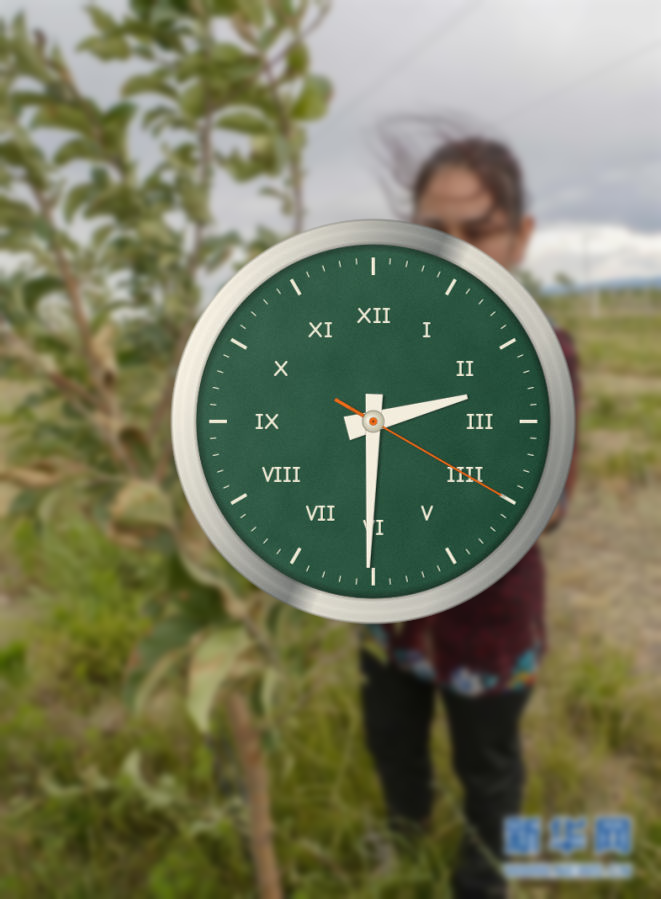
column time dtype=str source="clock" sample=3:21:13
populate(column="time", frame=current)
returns 2:30:20
